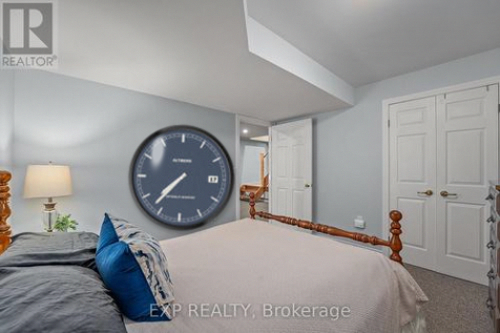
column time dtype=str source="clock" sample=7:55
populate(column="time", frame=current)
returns 7:37
